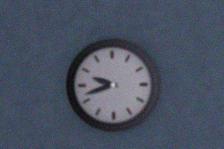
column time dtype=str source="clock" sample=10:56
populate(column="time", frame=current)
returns 9:42
